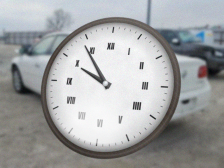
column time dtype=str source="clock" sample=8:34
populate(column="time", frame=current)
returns 9:54
